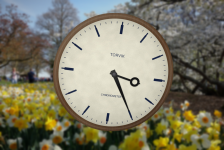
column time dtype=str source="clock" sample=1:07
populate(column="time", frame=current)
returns 3:25
